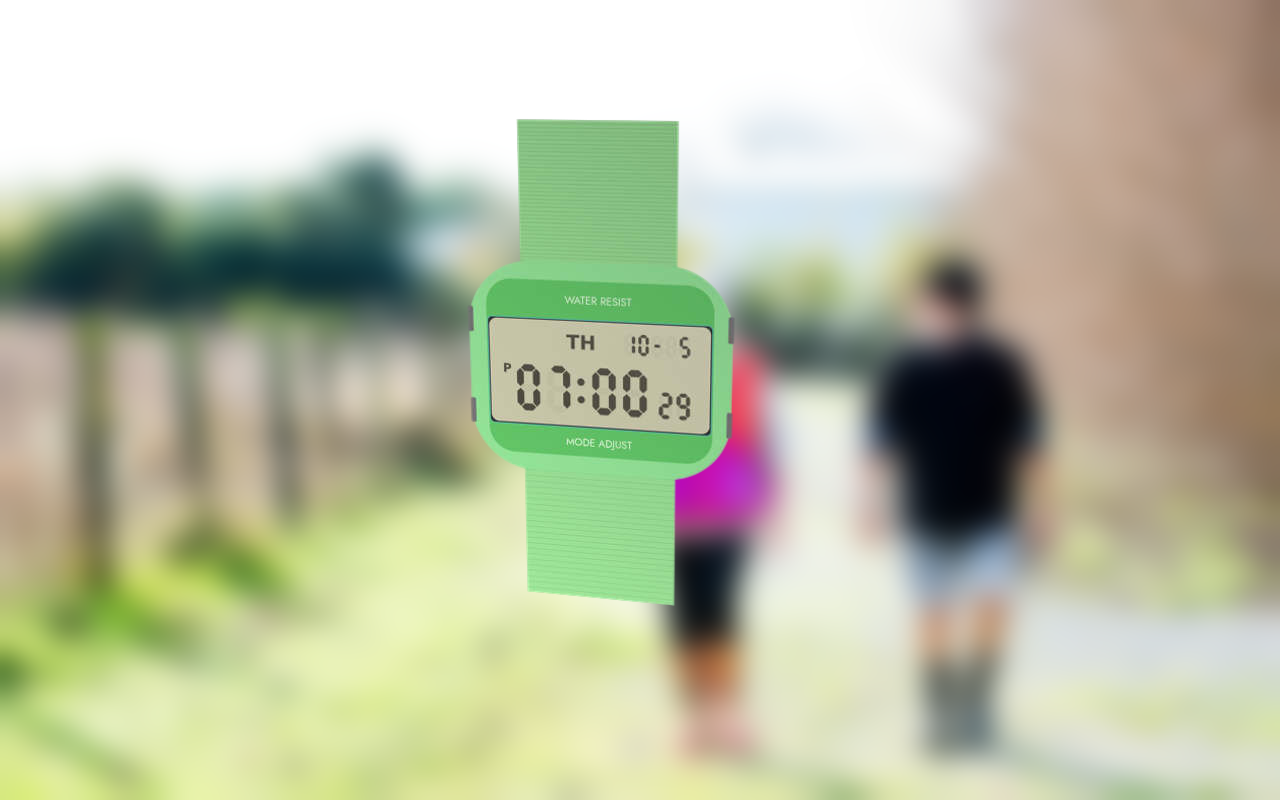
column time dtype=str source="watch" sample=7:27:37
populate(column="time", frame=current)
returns 7:00:29
